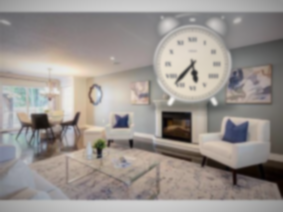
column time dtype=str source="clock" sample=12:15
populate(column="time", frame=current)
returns 5:37
